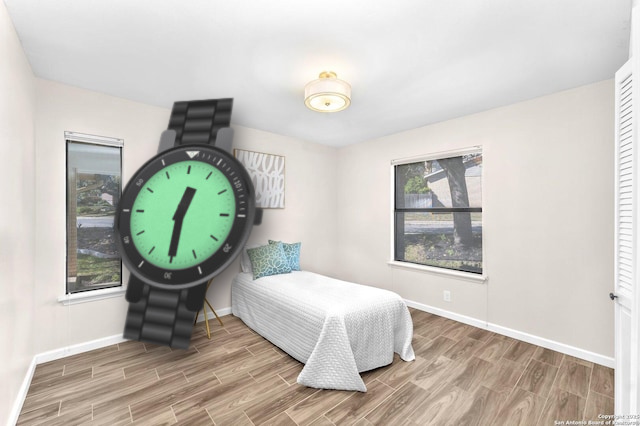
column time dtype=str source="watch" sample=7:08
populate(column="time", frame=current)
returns 12:30
